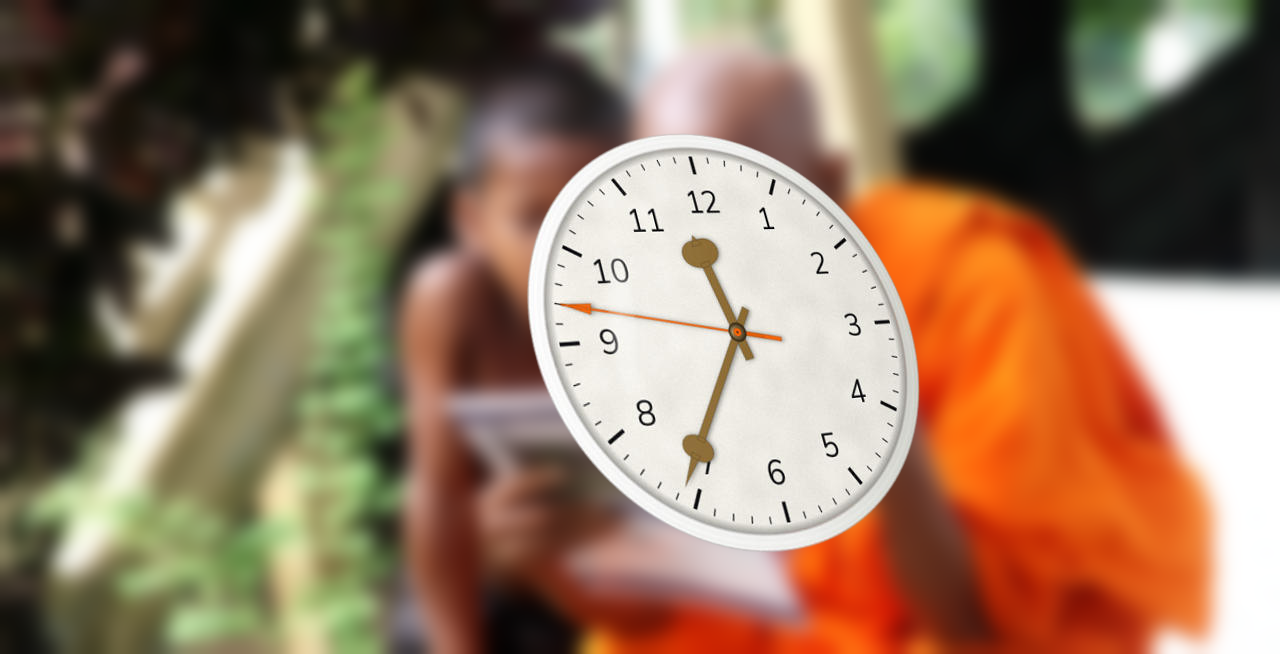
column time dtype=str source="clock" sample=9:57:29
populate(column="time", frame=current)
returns 11:35:47
